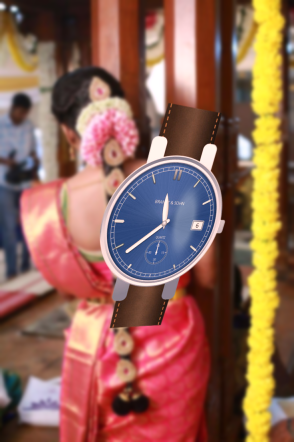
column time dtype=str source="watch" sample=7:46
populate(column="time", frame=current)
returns 11:38
